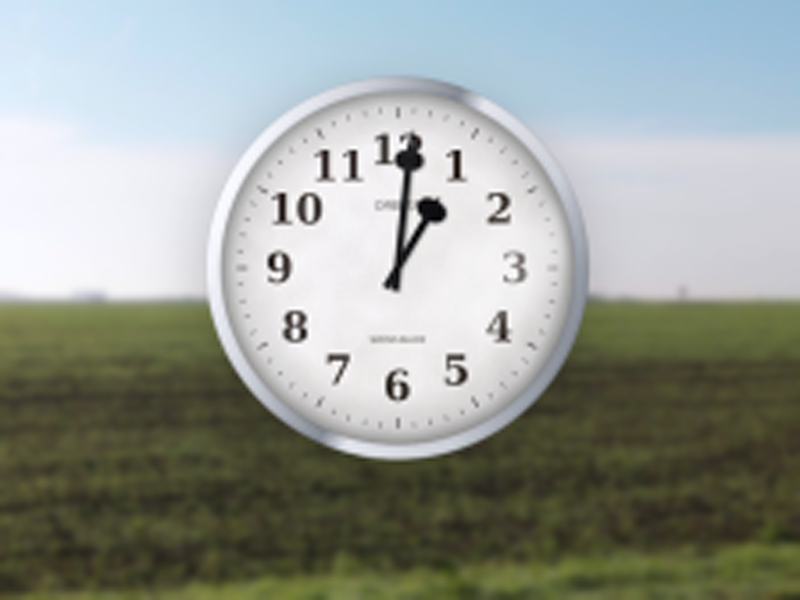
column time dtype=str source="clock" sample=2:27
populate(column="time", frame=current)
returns 1:01
